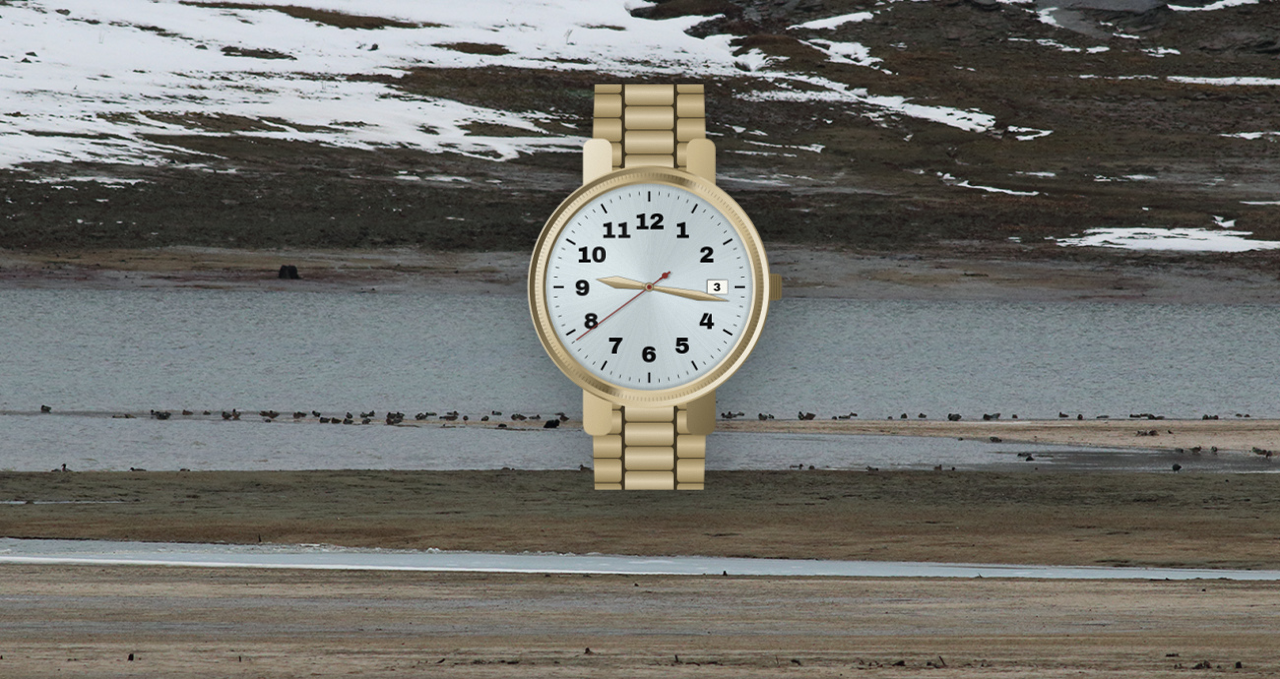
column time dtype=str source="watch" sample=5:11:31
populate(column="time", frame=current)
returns 9:16:39
